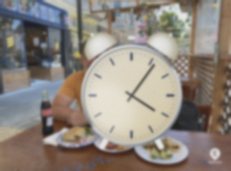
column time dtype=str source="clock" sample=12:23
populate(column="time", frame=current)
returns 4:06
